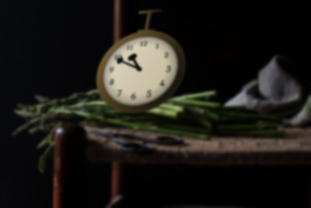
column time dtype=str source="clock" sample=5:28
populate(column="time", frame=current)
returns 10:49
